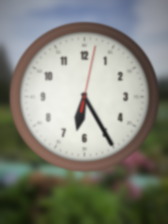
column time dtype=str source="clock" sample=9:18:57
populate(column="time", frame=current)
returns 6:25:02
